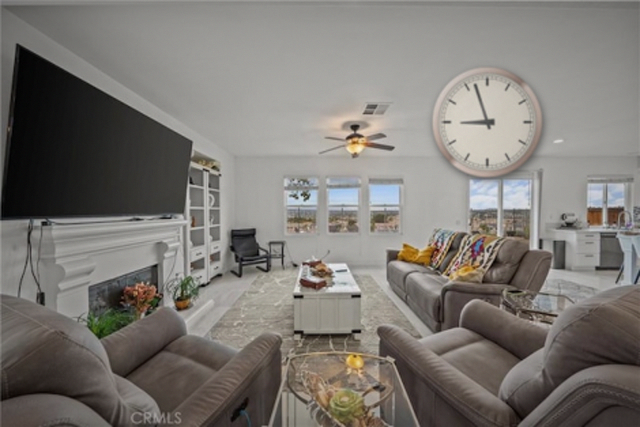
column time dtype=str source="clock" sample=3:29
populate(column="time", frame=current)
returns 8:57
